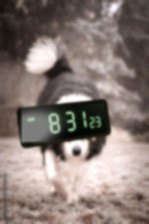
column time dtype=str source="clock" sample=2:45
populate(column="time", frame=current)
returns 8:31
